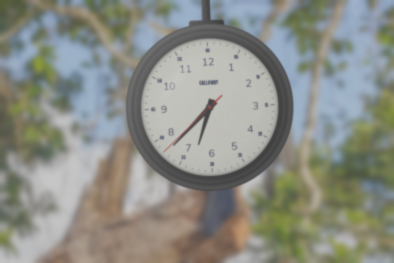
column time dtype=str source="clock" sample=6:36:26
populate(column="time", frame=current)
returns 6:37:38
